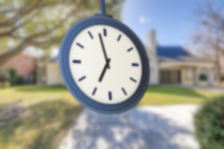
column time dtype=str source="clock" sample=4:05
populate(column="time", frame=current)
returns 6:58
